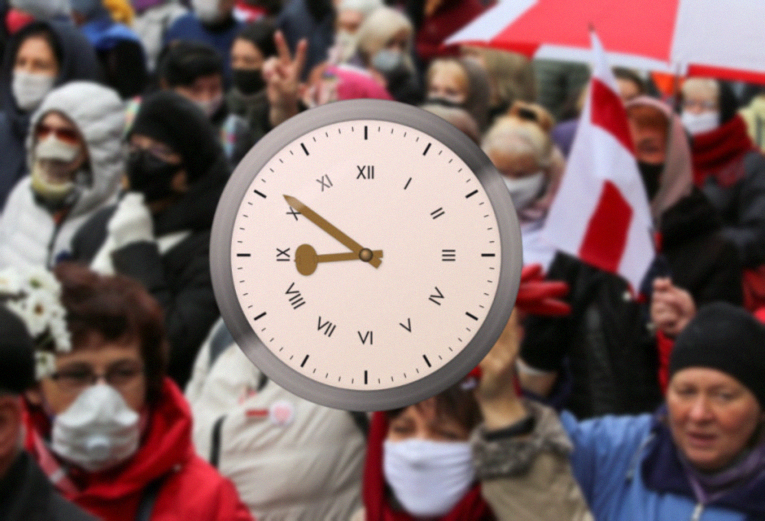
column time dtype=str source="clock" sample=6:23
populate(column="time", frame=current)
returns 8:51
